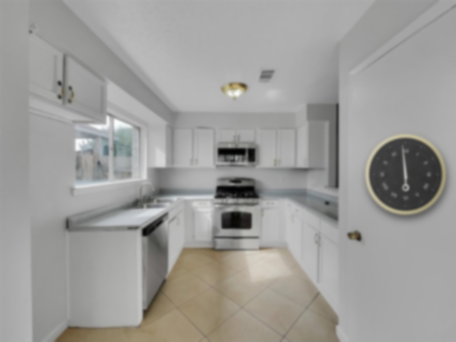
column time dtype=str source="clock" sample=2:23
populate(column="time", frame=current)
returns 5:59
